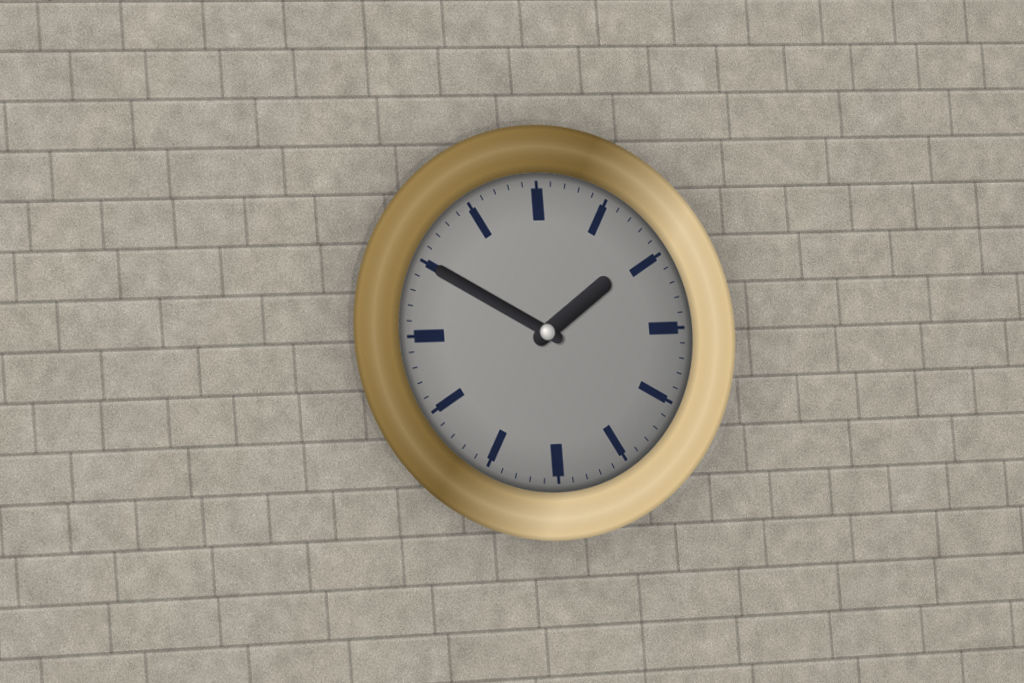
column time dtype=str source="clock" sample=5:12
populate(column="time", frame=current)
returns 1:50
